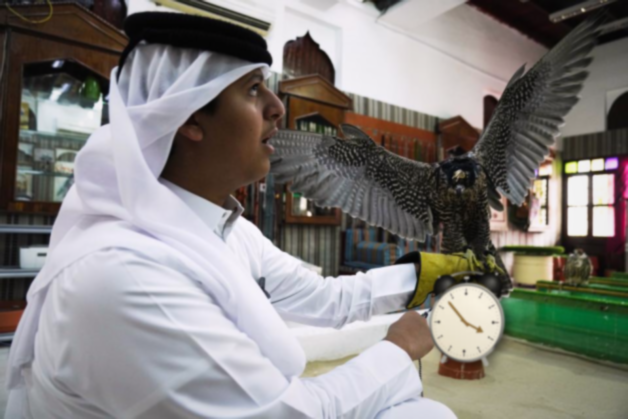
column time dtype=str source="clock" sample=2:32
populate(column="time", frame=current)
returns 3:53
